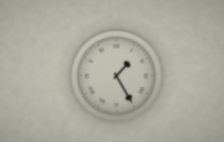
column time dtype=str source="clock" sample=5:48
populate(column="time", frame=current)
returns 1:25
